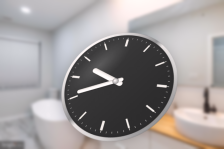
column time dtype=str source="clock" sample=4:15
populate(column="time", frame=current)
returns 9:41
